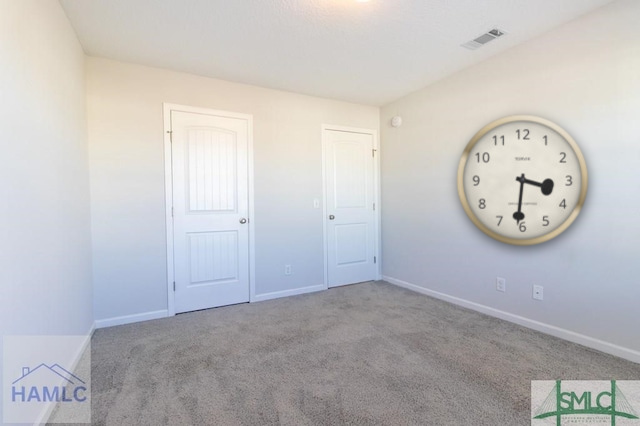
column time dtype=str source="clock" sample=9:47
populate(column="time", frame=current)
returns 3:31
